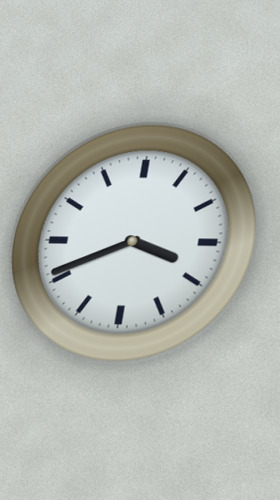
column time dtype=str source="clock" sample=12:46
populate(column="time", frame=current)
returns 3:41
